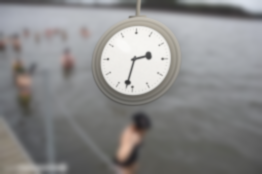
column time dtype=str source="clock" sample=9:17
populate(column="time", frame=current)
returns 2:32
